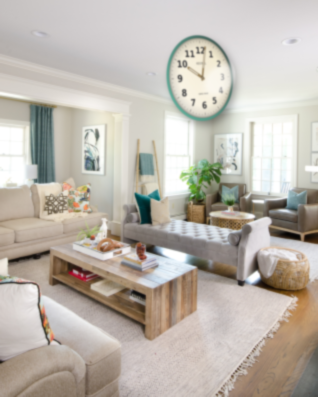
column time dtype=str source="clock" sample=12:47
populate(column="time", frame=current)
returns 10:02
